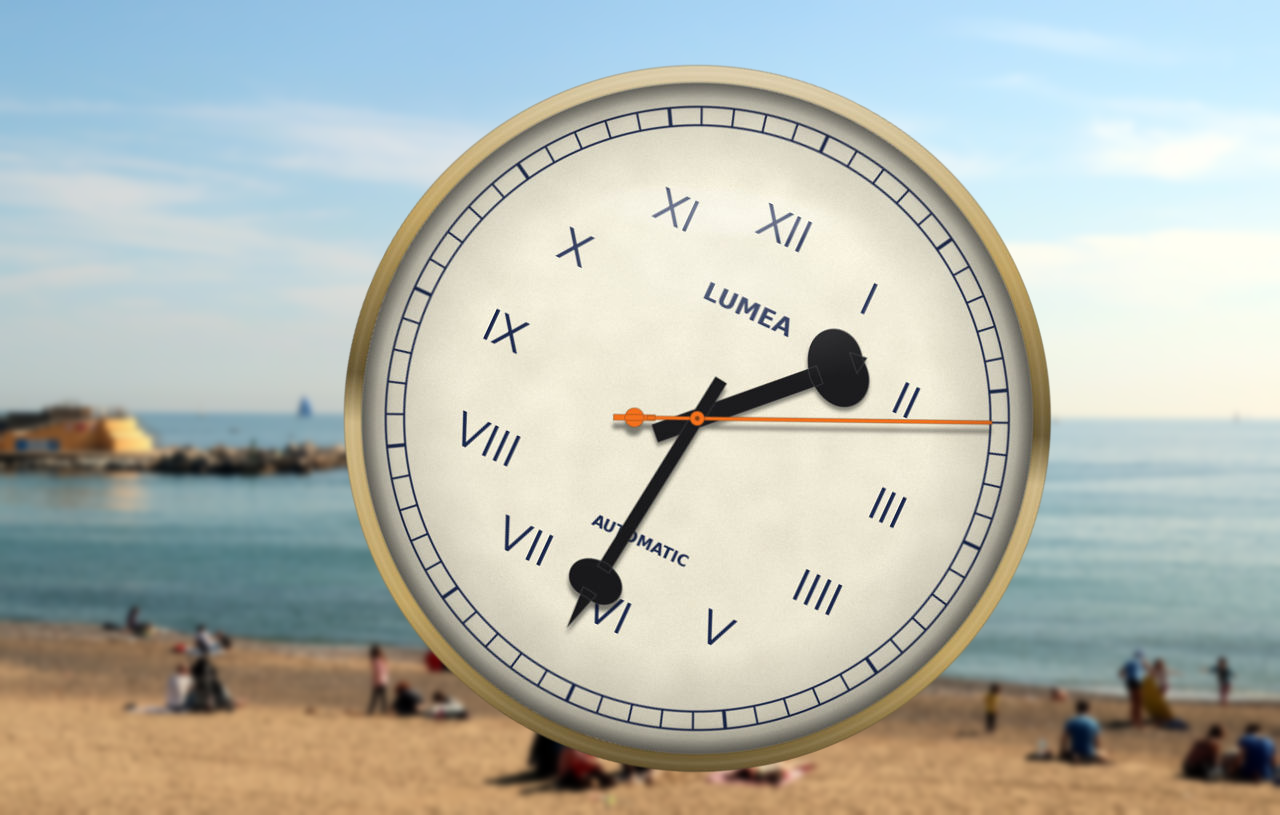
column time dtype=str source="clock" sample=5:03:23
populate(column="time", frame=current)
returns 1:31:11
